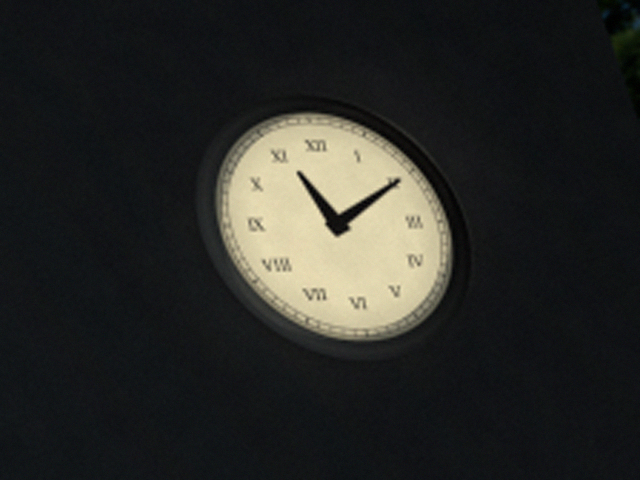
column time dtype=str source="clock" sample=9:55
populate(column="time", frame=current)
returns 11:10
